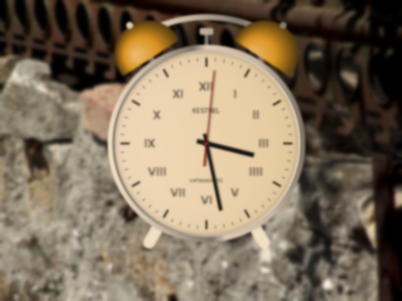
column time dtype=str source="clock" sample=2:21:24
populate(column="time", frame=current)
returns 3:28:01
